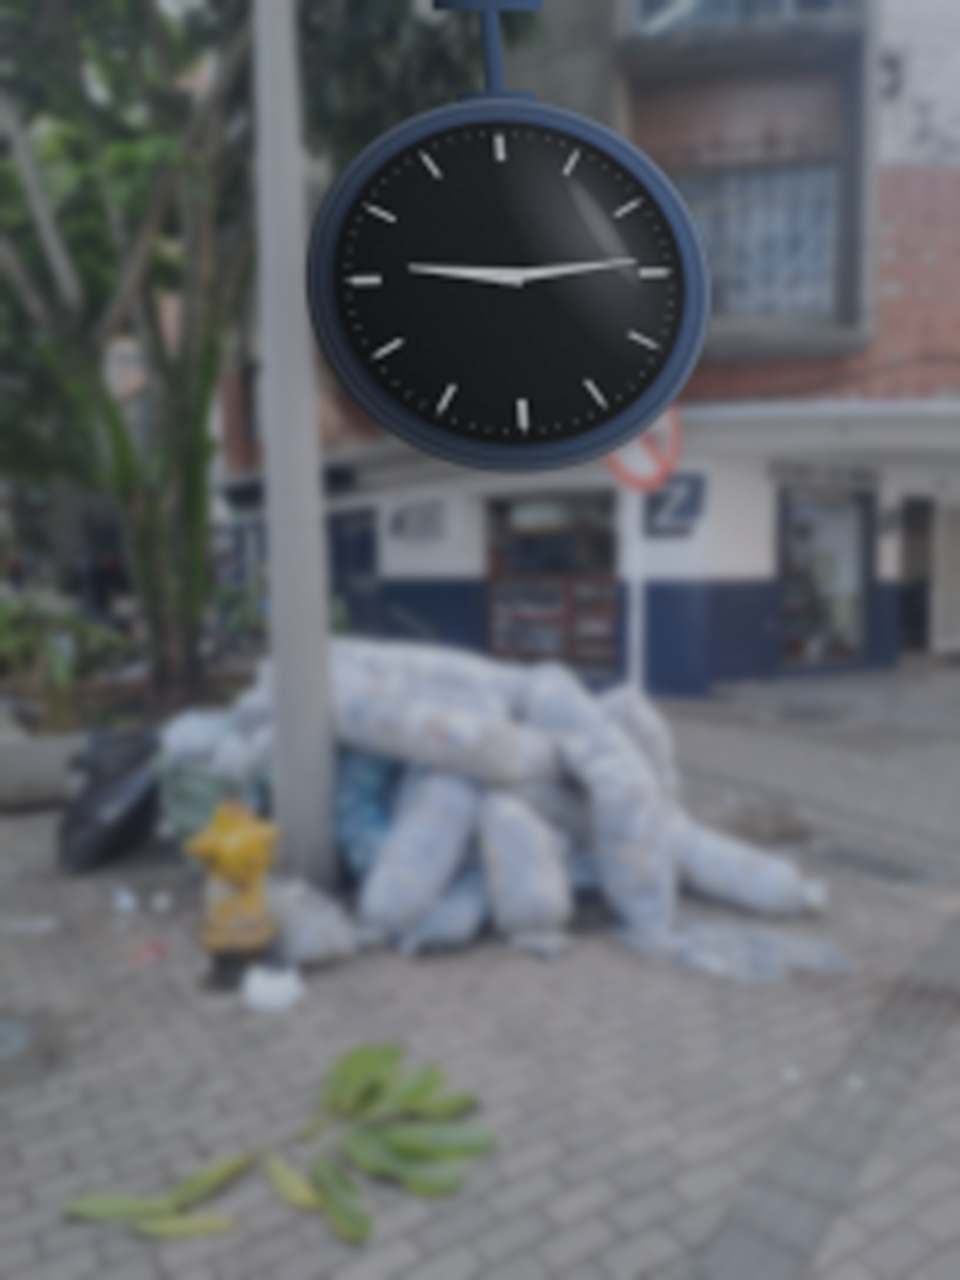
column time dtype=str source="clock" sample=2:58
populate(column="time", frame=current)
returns 9:14
